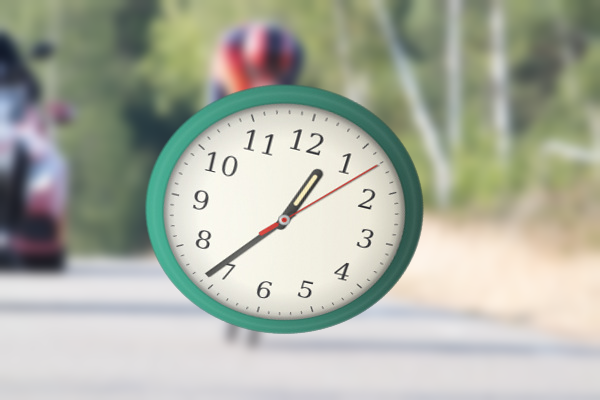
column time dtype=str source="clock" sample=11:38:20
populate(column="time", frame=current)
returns 12:36:07
